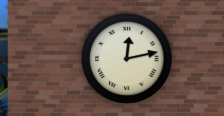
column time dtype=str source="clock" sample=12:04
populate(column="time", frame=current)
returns 12:13
